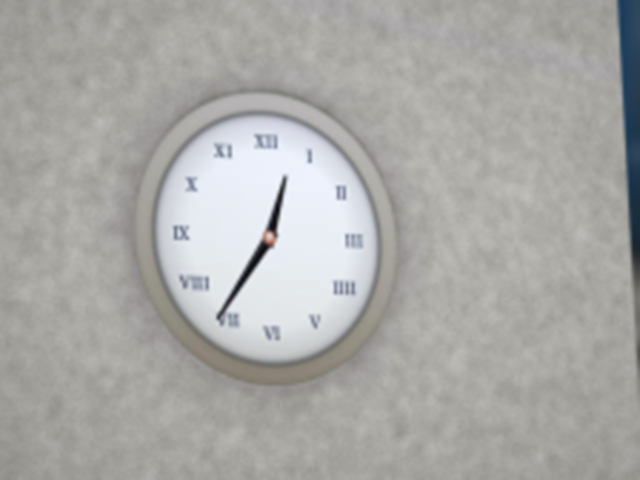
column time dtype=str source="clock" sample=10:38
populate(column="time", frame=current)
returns 12:36
